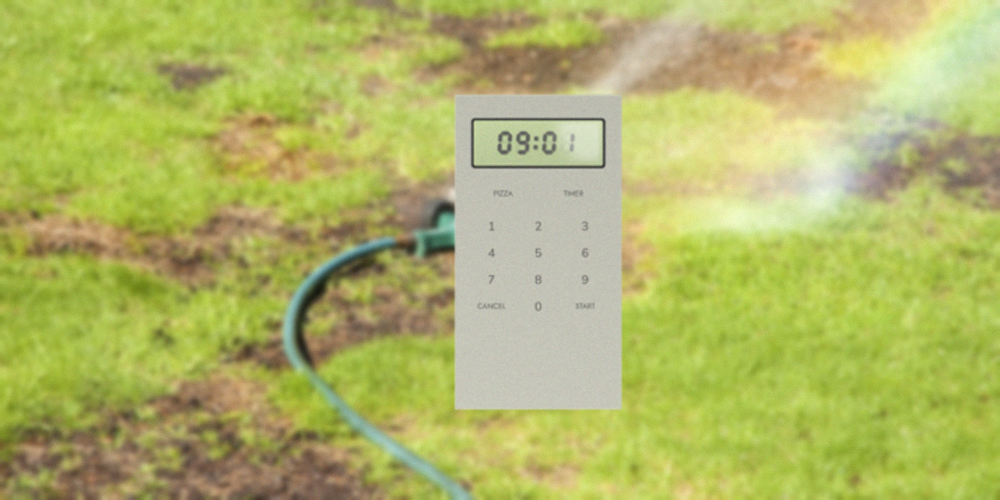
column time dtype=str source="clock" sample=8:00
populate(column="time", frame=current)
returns 9:01
